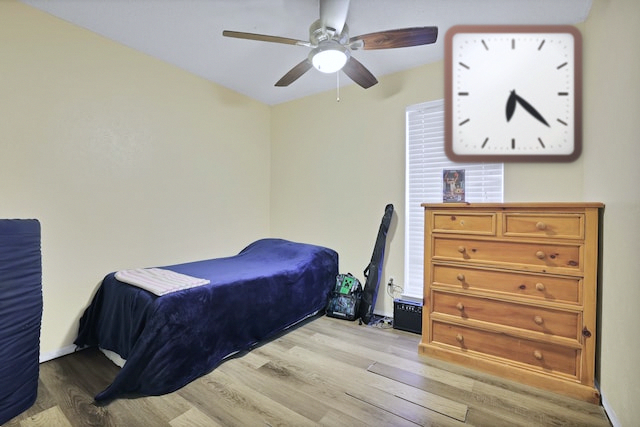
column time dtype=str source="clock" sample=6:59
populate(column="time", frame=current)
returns 6:22
